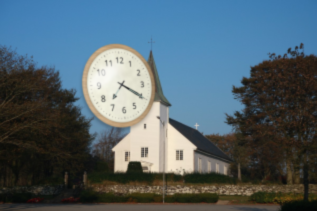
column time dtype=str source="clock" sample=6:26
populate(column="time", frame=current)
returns 7:20
